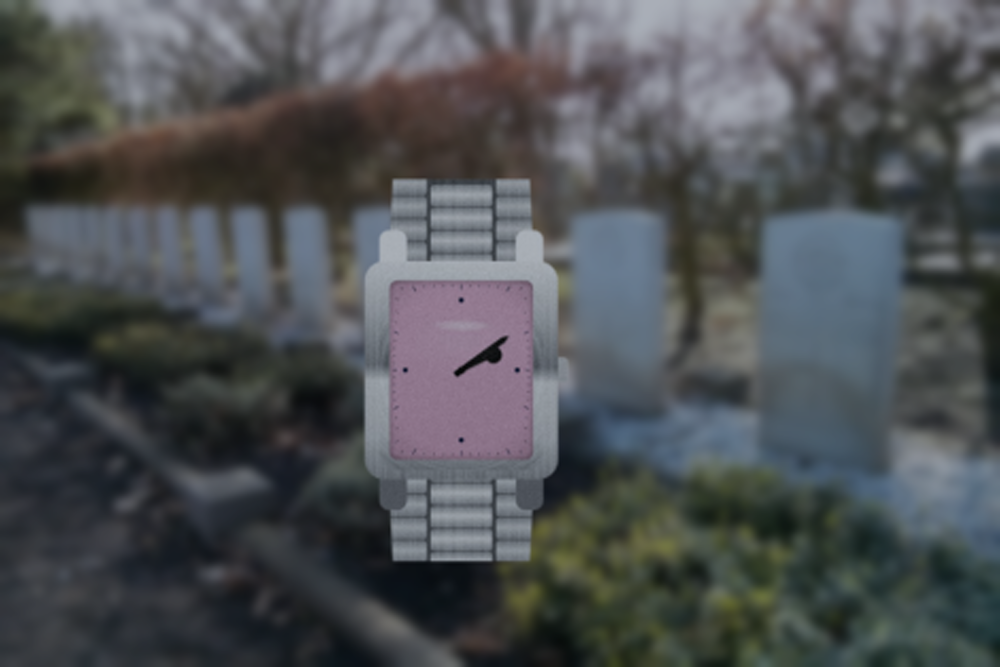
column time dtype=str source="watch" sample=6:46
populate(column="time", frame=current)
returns 2:09
